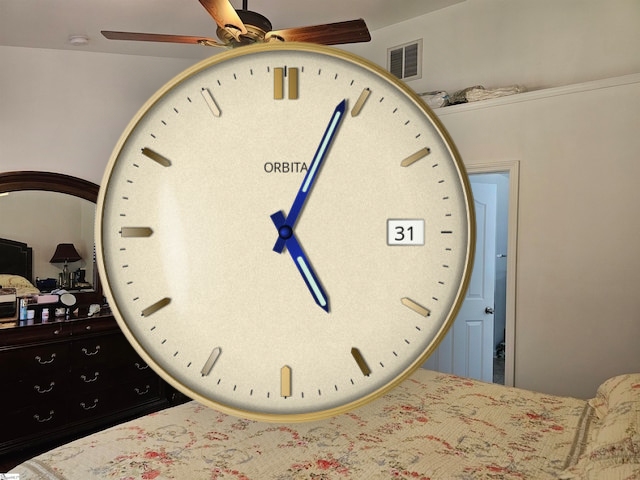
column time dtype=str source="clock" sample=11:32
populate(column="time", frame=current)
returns 5:04
